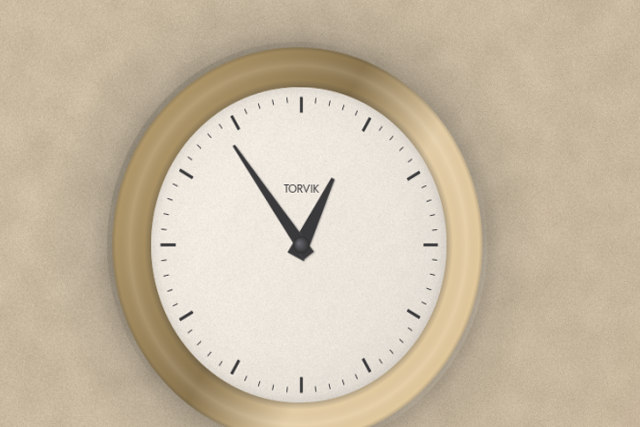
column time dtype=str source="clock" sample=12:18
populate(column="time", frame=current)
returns 12:54
